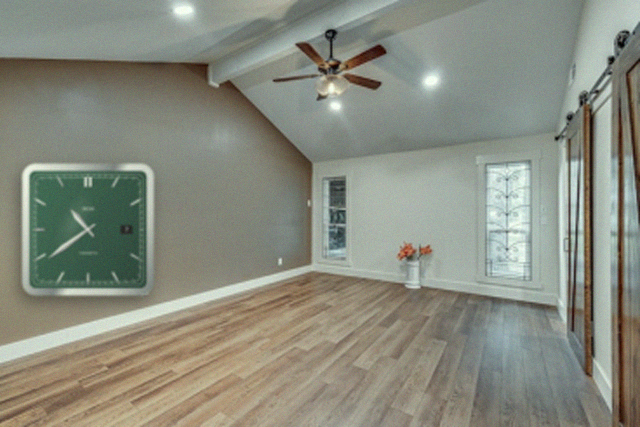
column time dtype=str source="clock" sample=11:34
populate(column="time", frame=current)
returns 10:39
